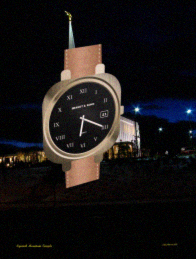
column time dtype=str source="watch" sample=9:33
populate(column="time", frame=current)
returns 6:20
